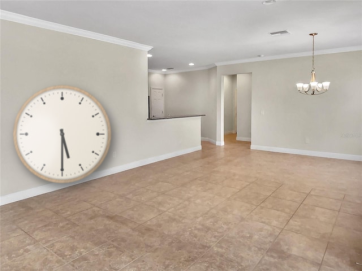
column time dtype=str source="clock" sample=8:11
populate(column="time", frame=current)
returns 5:30
